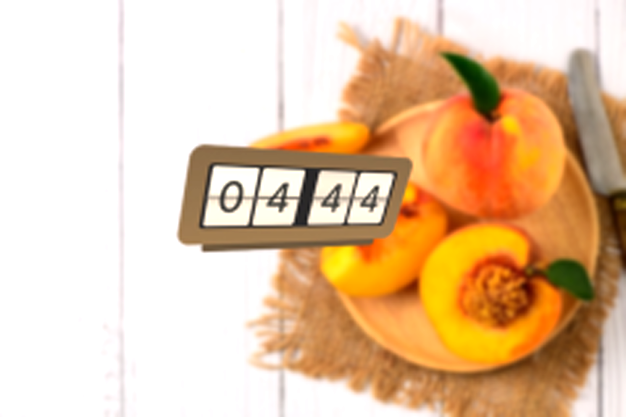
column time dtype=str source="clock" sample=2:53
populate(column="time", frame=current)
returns 4:44
